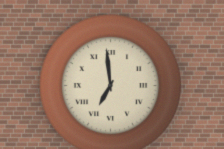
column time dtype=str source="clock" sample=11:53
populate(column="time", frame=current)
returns 6:59
